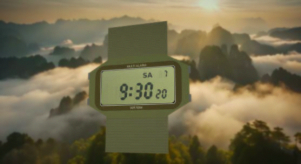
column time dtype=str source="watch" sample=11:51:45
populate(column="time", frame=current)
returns 9:30:20
